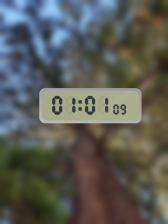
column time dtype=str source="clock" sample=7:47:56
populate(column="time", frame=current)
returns 1:01:09
